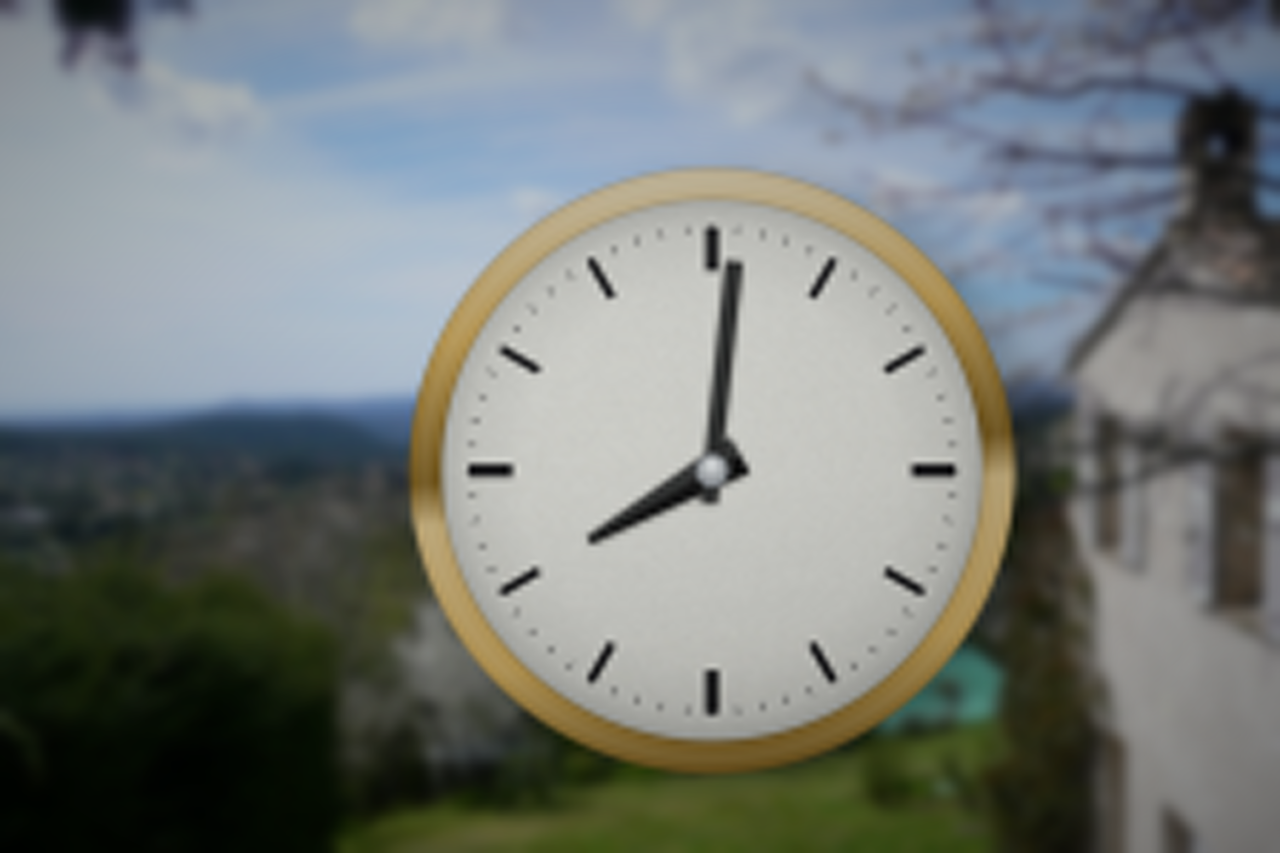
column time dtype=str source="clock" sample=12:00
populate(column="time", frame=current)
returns 8:01
